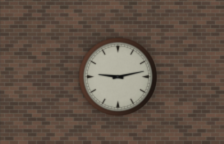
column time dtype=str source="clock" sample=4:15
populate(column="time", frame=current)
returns 9:13
